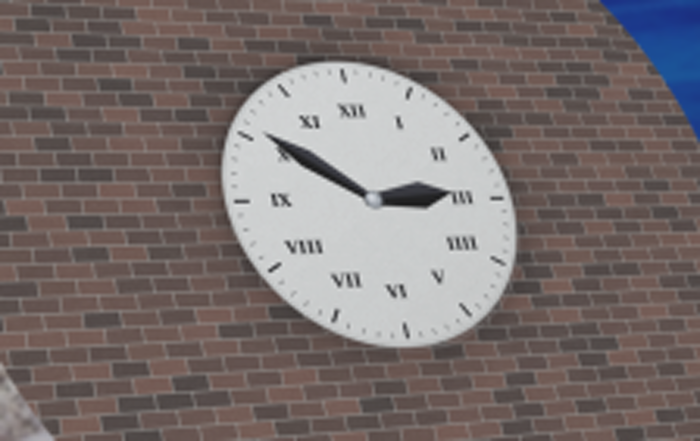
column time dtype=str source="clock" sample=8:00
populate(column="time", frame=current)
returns 2:51
